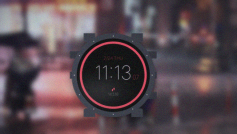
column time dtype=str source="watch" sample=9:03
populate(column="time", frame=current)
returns 11:13
